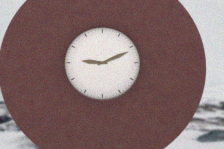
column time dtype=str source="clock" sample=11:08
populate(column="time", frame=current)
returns 9:11
